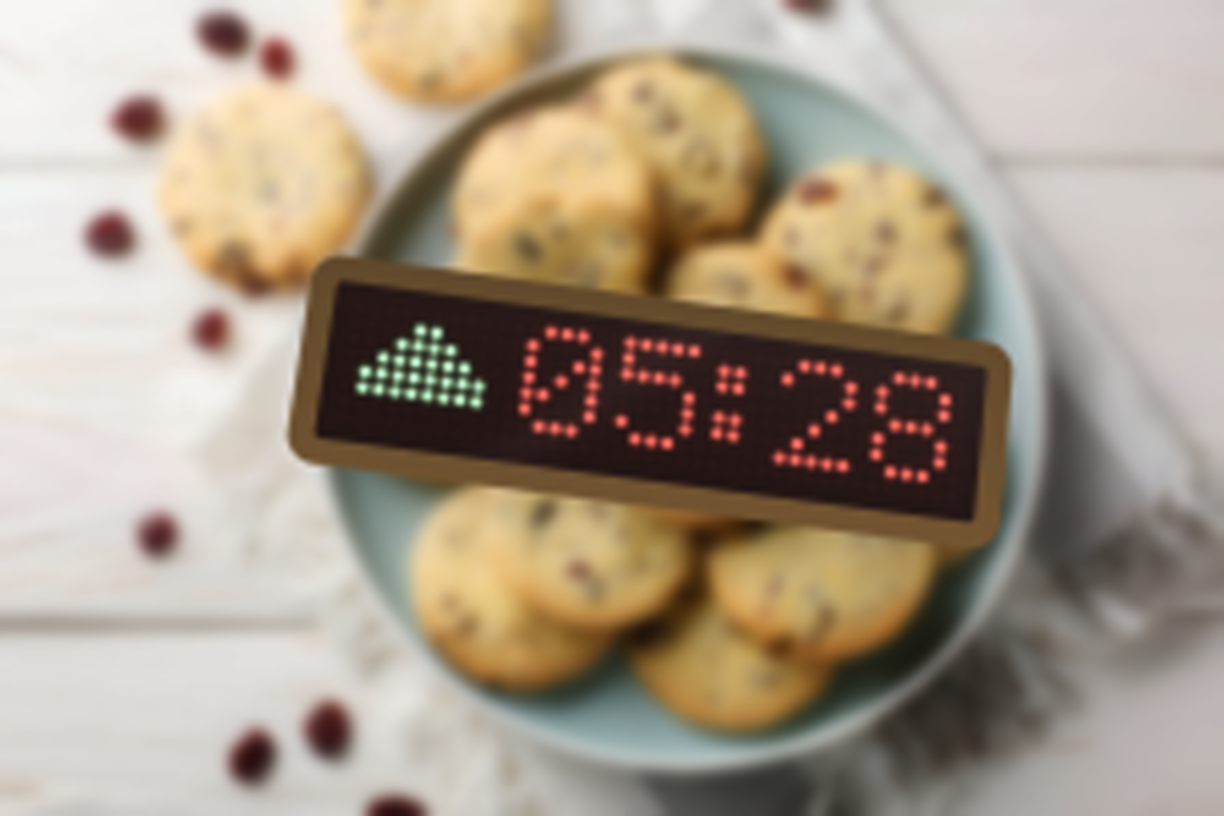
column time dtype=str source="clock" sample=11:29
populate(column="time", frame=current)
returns 5:28
